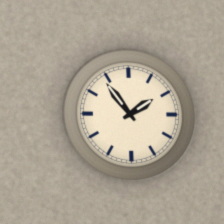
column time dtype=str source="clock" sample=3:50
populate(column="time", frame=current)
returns 1:54
